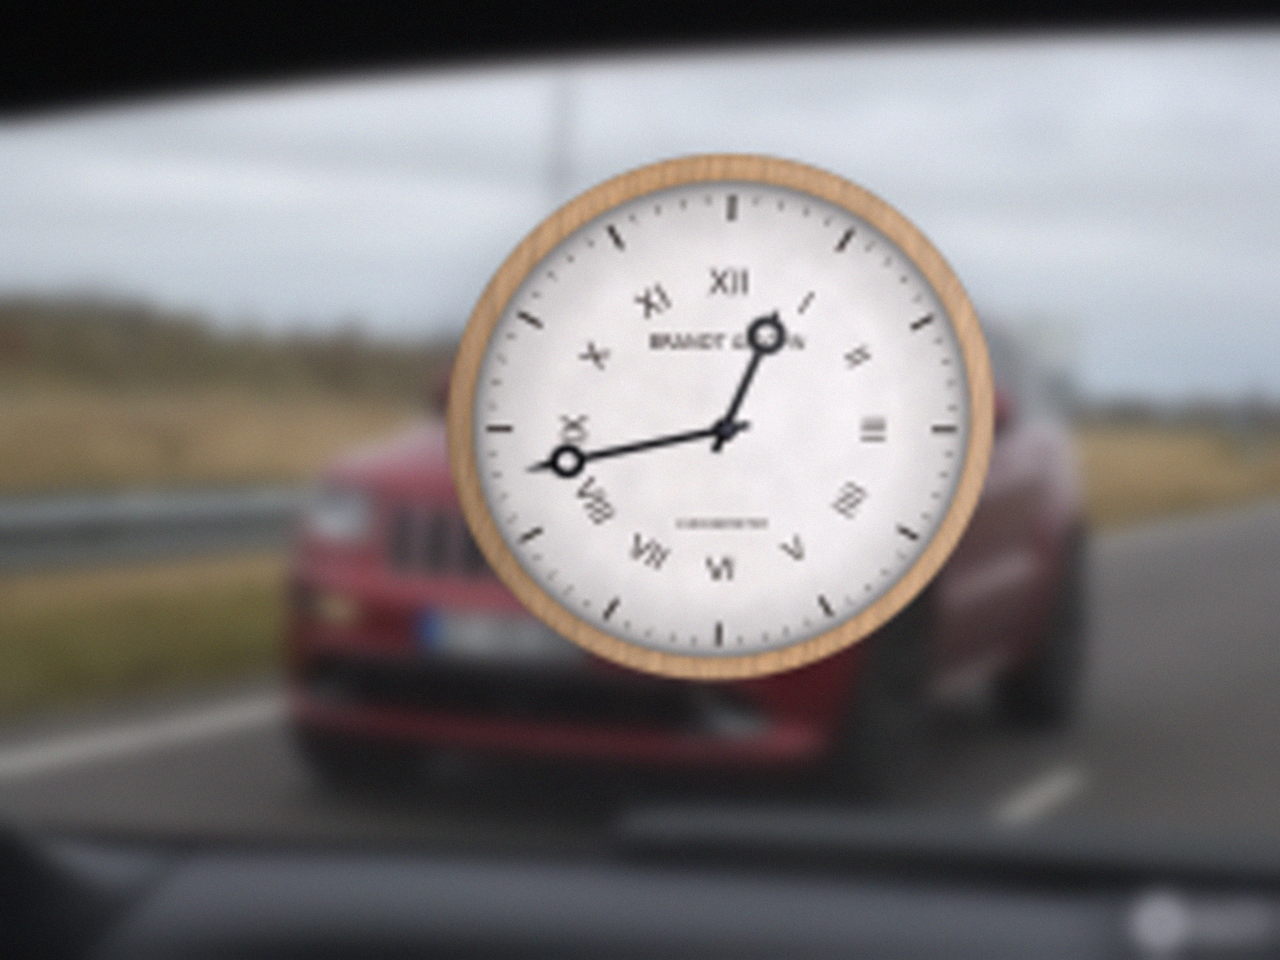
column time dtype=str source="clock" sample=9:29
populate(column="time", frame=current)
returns 12:43
